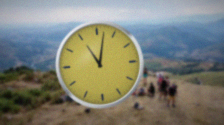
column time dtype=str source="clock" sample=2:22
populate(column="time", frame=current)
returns 11:02
